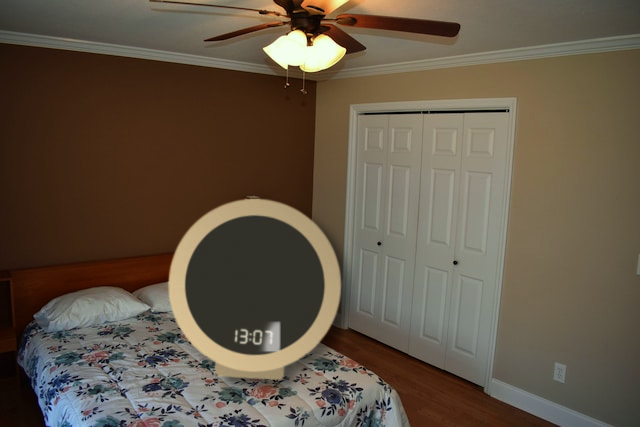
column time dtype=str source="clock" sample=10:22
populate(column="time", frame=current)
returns 13:07
